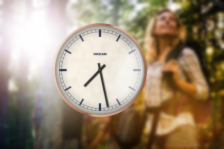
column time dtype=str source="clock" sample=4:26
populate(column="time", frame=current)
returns 7:28
